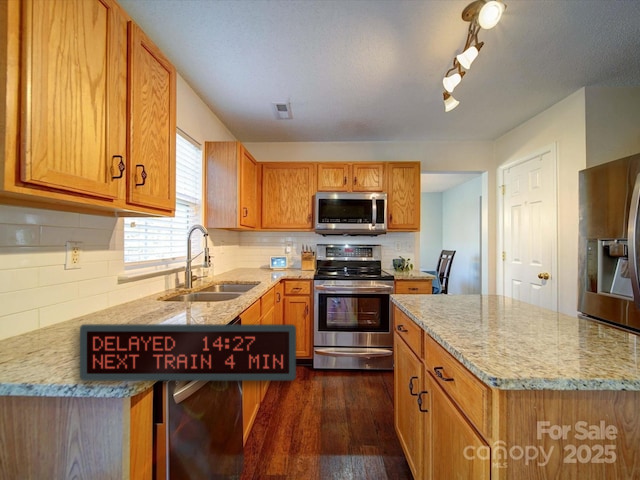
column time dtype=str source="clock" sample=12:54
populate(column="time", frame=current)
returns 14:27
